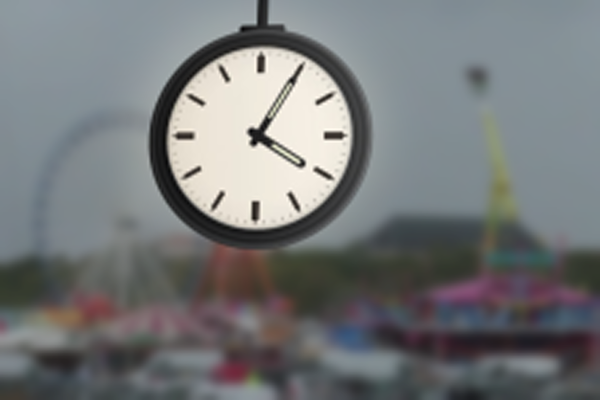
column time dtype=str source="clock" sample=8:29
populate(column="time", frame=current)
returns 4:05
